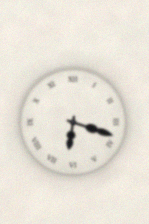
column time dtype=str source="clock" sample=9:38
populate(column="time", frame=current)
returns 6:18
